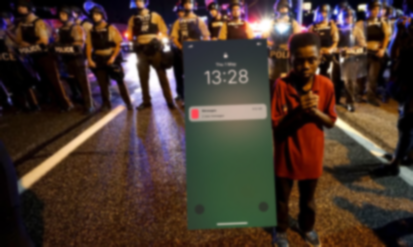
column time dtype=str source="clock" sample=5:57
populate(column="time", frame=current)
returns 13:28
